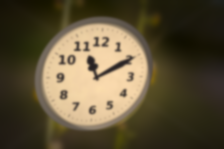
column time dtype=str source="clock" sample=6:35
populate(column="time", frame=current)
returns 11:10
